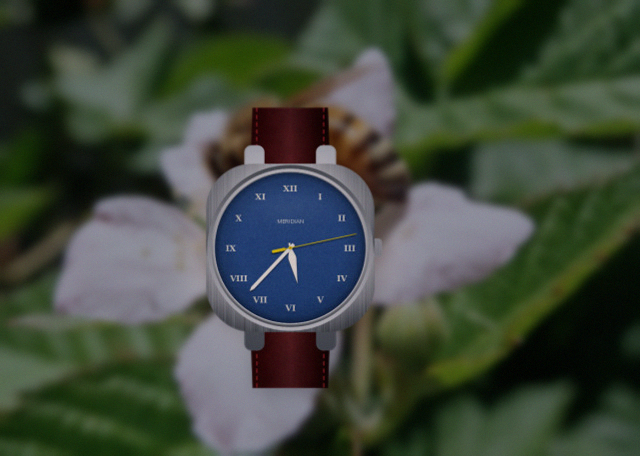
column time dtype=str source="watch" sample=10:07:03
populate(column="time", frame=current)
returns 5:37:13
